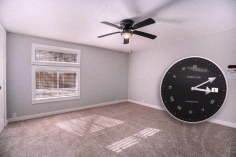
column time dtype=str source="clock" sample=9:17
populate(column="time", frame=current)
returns 3:10
